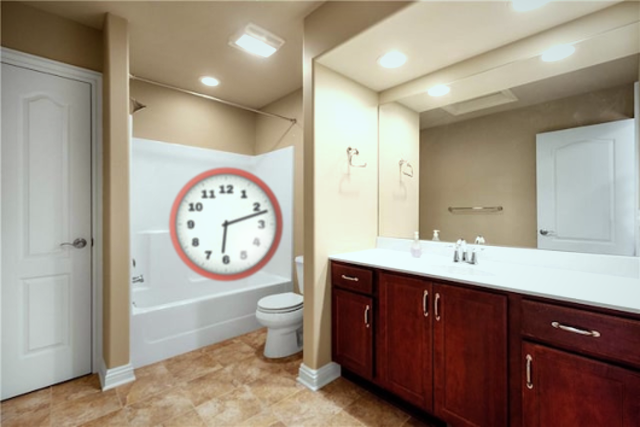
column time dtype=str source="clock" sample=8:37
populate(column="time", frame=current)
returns 6:12
